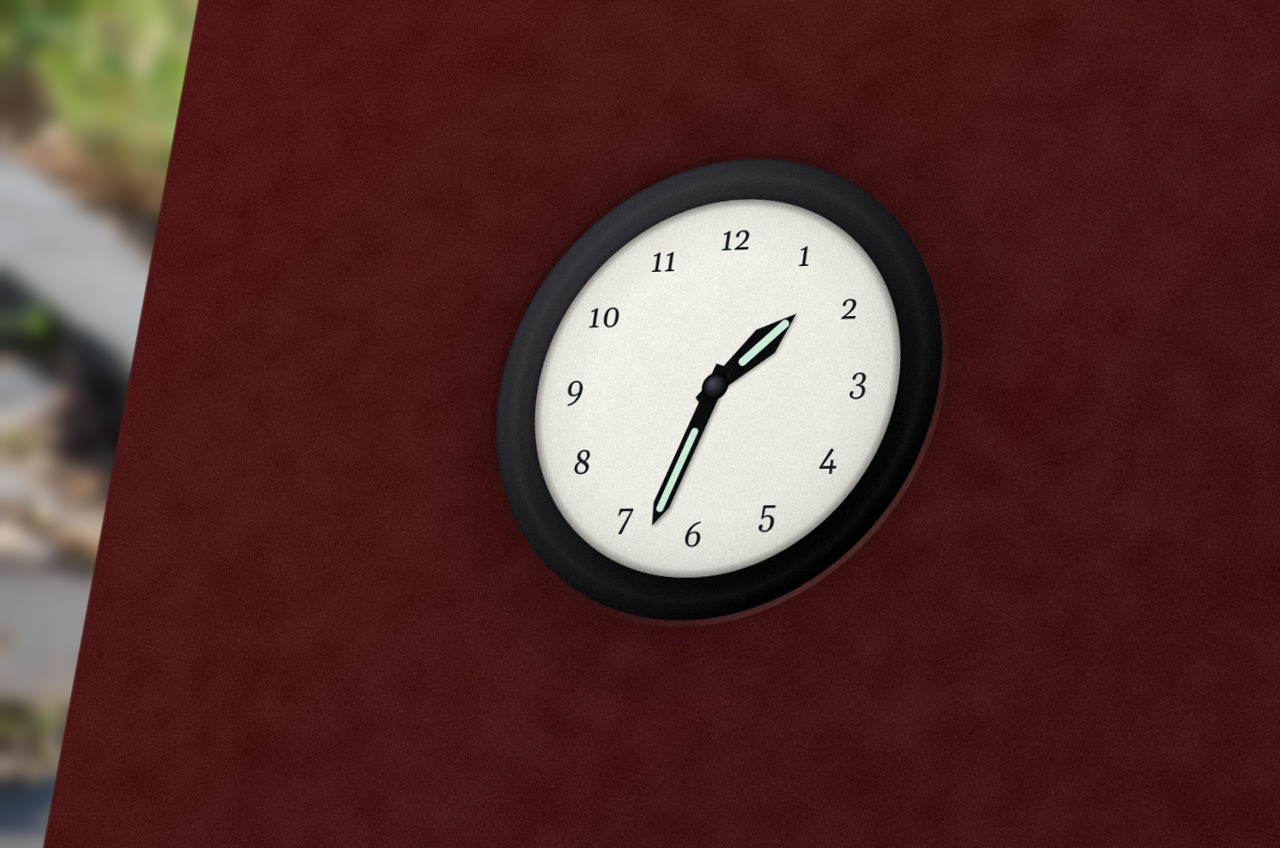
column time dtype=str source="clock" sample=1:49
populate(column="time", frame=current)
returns 1:33
